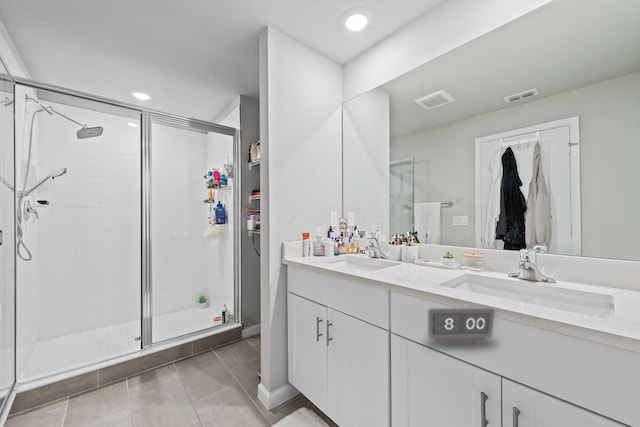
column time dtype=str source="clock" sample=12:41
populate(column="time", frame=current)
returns 8:00
